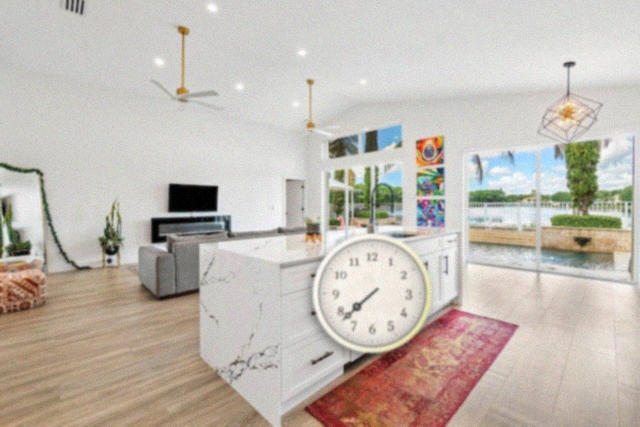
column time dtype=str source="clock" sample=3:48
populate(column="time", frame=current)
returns 7:38
